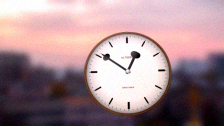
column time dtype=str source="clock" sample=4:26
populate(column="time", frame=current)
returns 12:51
